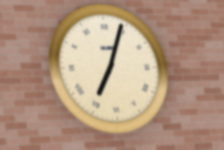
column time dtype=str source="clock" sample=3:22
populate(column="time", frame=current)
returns 7:04
